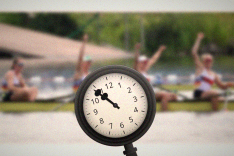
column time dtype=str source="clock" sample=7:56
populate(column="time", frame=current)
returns 10:54
